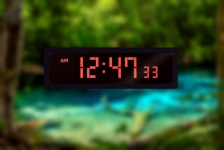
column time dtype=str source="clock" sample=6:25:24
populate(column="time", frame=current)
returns 12:47:33
